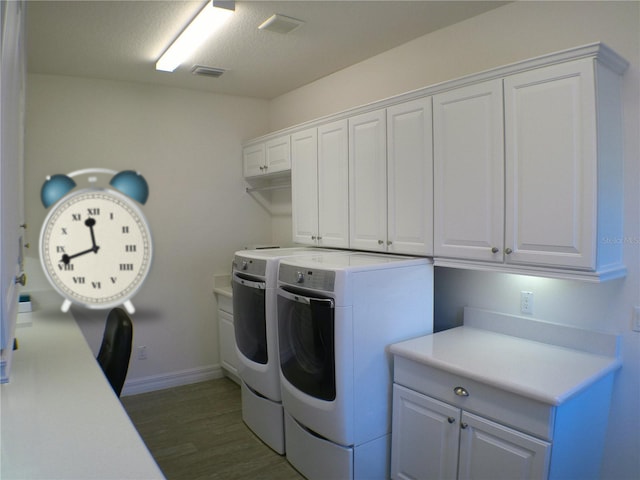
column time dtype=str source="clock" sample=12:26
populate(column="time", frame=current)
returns 11:42
